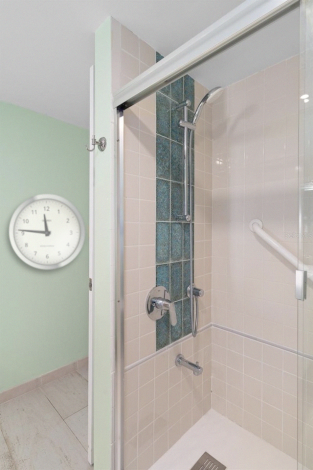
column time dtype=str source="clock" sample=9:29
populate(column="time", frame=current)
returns 11:46
